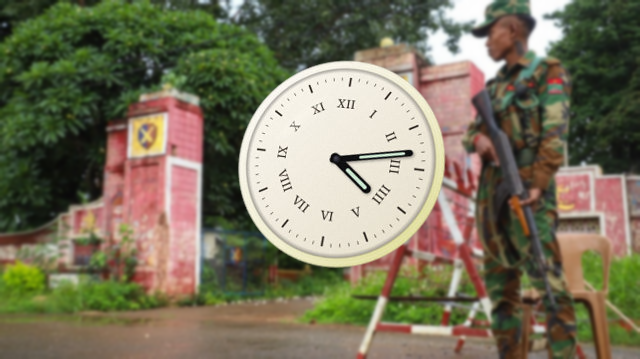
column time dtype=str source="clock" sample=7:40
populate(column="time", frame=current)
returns 4:13
